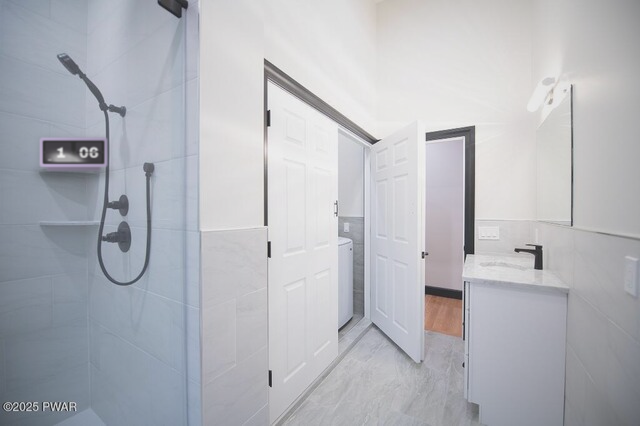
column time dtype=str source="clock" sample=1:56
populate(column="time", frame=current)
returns 1:06
